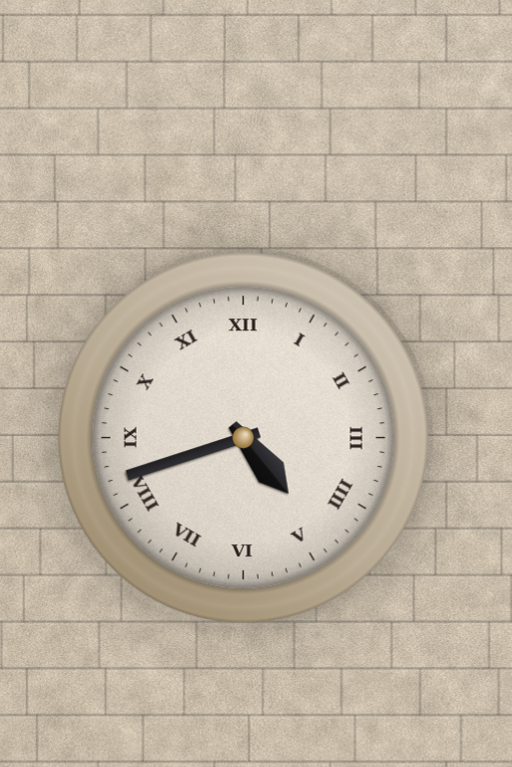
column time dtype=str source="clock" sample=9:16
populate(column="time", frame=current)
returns 4:42
